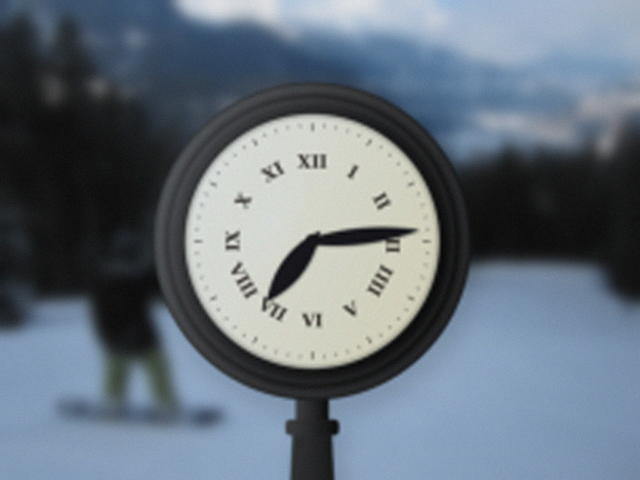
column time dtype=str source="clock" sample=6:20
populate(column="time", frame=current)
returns 7:14
